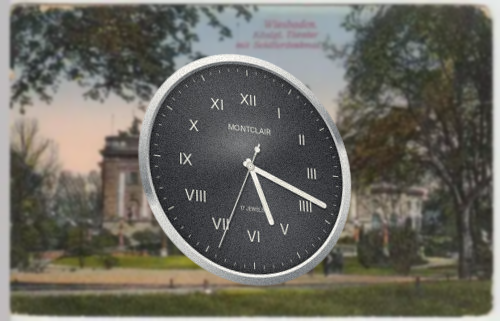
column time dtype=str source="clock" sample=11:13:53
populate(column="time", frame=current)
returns 5:18:34
